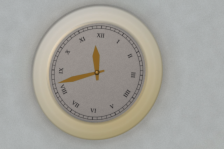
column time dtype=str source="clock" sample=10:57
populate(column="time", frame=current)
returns 11:42
